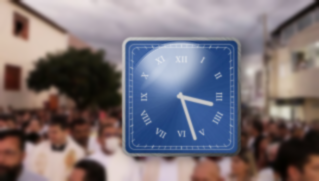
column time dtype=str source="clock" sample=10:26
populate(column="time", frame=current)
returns 3:27
